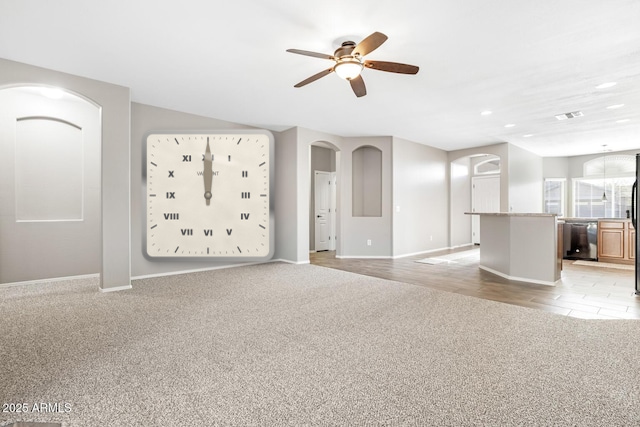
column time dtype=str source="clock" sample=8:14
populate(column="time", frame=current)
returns 12:00
